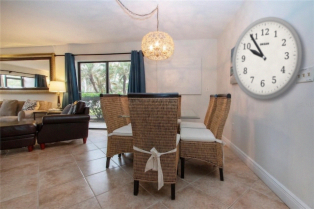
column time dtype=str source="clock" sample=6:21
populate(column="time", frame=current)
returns 9:54
